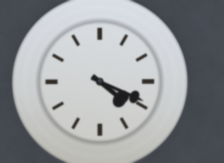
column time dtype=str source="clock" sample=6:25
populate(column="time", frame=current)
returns 4:19
